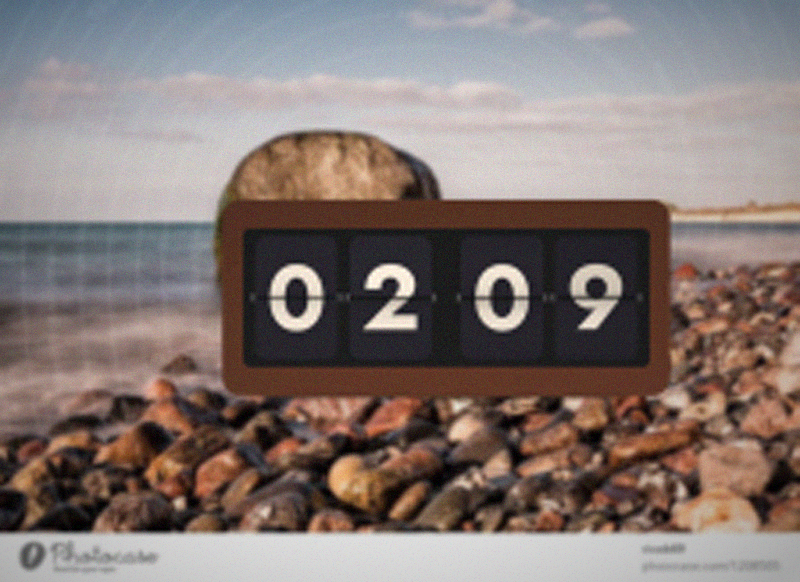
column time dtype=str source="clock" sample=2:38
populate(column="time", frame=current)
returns 2:09
